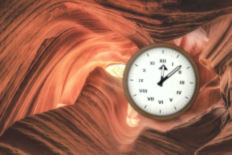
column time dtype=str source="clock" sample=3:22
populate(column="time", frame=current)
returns 12:08
